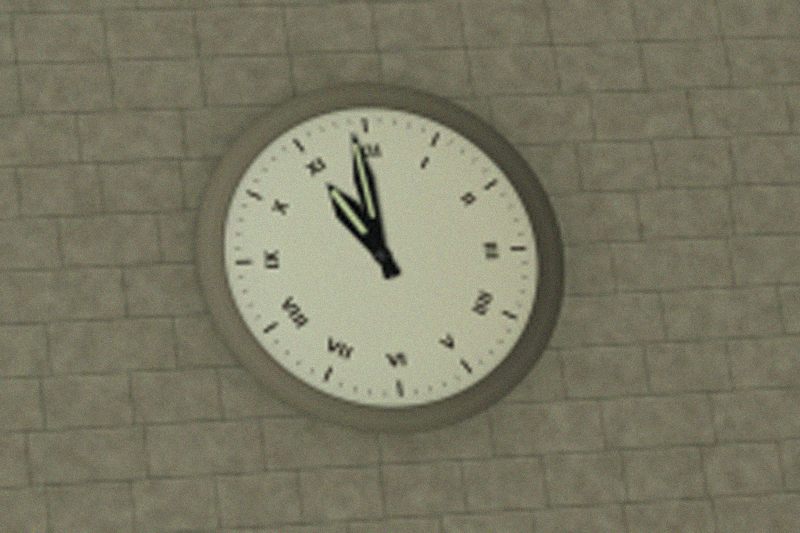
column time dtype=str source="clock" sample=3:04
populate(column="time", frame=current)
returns 10:59
